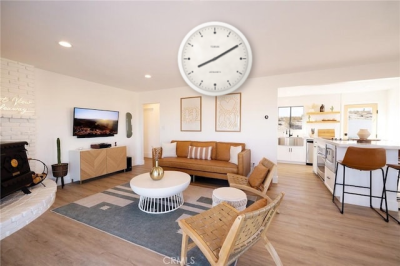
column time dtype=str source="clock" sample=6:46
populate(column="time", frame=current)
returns 8:10
